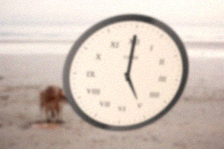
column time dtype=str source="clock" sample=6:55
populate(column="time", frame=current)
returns 5:00
